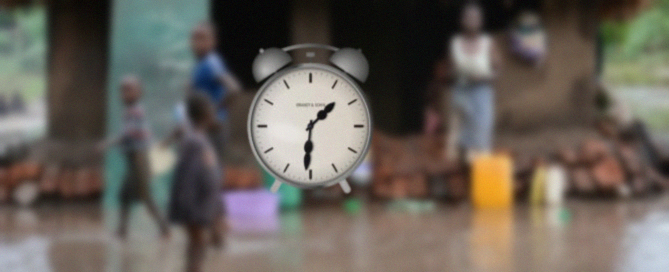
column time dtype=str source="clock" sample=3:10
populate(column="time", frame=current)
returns 1:31
